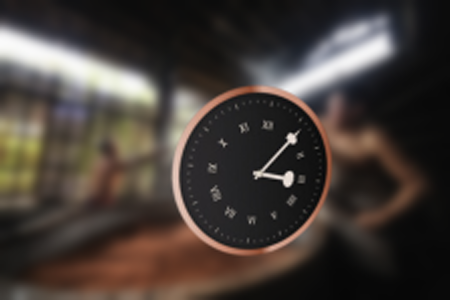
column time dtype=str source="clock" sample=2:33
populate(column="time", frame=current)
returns 3:06
